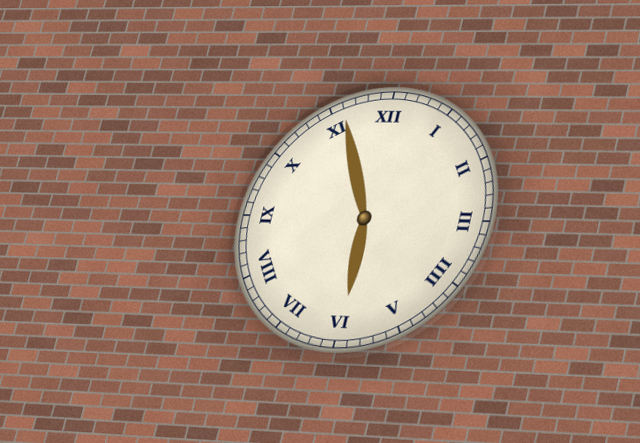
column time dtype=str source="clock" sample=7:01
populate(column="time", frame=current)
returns 5:56
